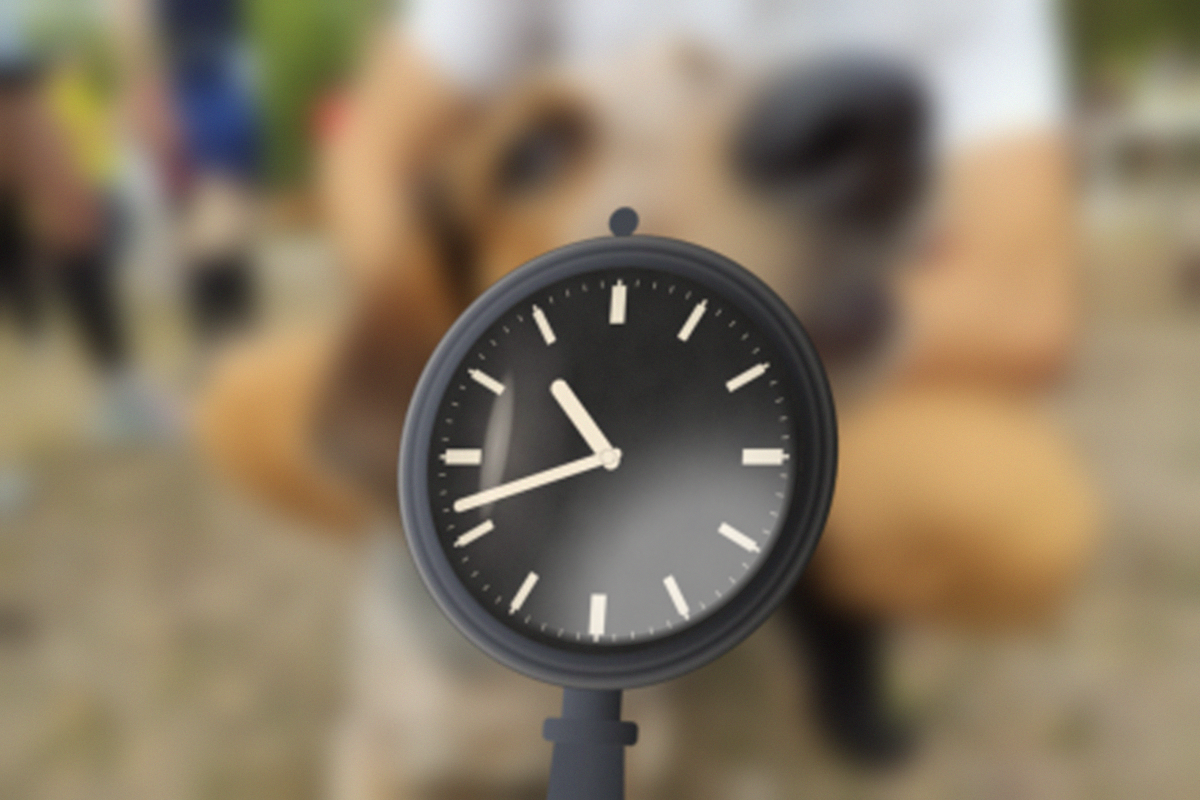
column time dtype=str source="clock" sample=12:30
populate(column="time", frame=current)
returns 10:42
